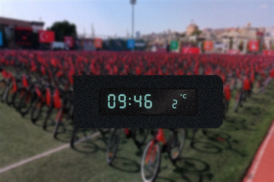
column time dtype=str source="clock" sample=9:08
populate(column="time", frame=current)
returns 9:46
